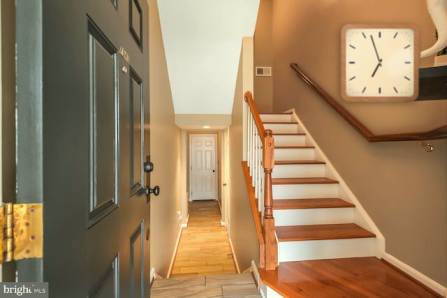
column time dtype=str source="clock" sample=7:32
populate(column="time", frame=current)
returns 6:57
